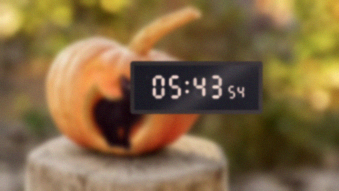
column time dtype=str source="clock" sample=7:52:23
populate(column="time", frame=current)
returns 5:43:54
